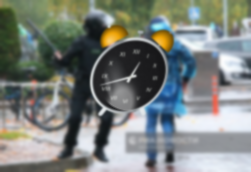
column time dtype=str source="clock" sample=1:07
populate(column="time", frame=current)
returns 12:42
